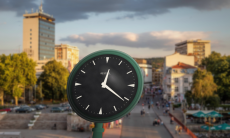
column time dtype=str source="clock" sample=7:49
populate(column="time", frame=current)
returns 12:21
